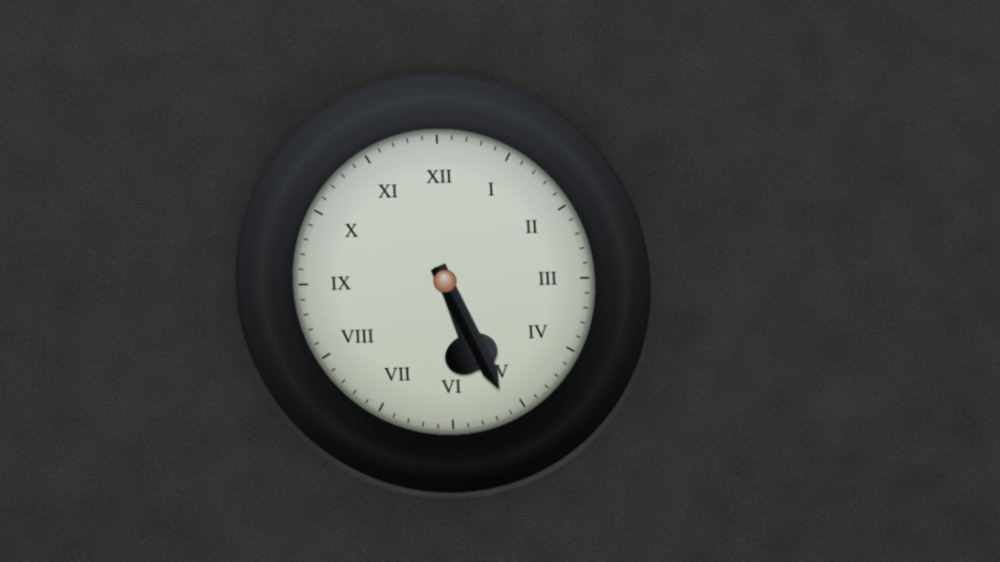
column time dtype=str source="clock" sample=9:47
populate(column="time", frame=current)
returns 5:26
